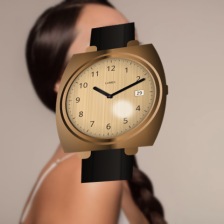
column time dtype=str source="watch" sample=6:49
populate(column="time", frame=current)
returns 10:11
